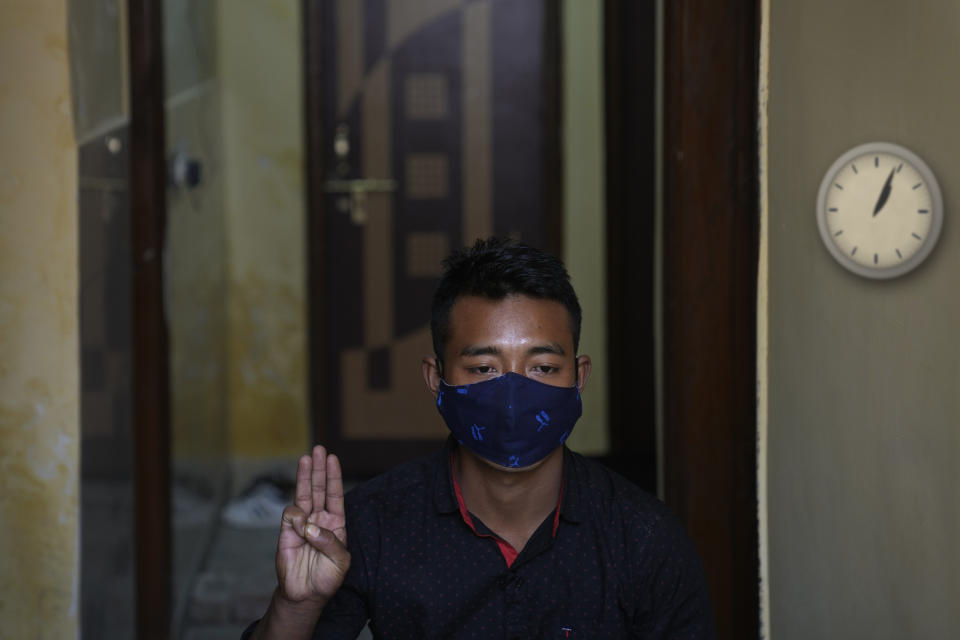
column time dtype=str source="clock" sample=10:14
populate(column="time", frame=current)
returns 1:04
